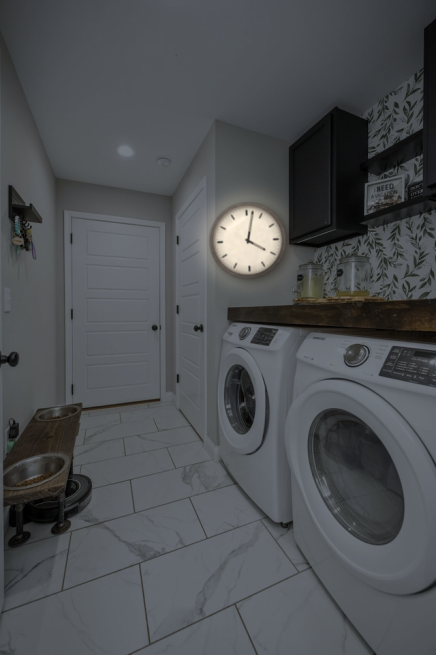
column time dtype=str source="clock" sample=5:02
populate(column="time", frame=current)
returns 4:02
